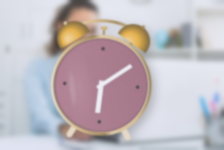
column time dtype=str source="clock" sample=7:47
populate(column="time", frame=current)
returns 6:09
